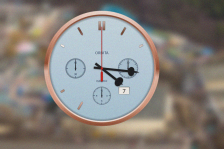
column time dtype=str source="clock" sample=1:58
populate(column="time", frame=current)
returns 4:16
